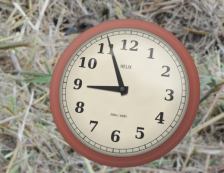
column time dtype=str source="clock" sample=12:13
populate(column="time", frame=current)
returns 8:56
